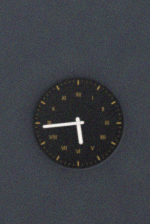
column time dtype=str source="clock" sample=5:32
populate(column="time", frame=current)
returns 5:44
